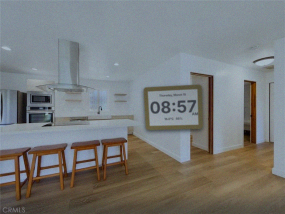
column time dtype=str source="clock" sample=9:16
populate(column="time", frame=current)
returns 8:57
